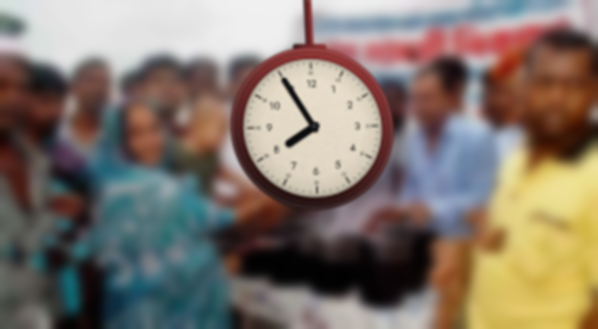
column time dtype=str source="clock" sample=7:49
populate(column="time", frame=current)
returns 7:55
